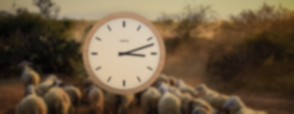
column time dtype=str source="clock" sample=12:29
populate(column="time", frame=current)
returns 3:12
